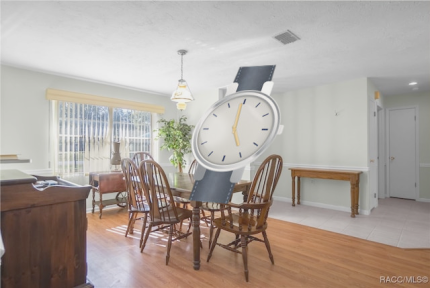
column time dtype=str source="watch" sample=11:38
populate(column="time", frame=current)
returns 4:59
